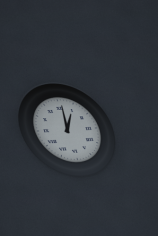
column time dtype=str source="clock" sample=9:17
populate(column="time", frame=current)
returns 1:01
